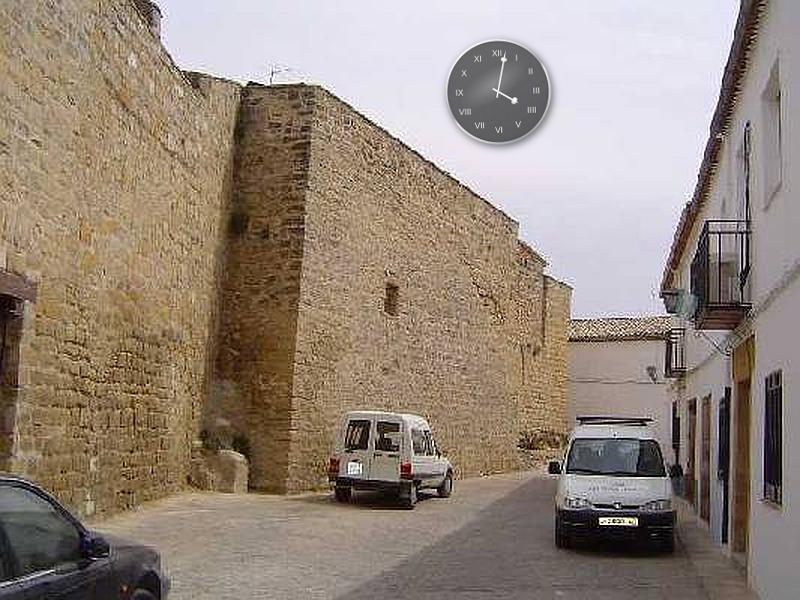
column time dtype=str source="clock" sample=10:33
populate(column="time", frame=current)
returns 4:02
